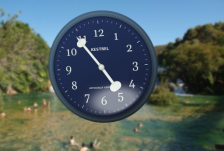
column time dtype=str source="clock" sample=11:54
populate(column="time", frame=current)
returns 4:54
